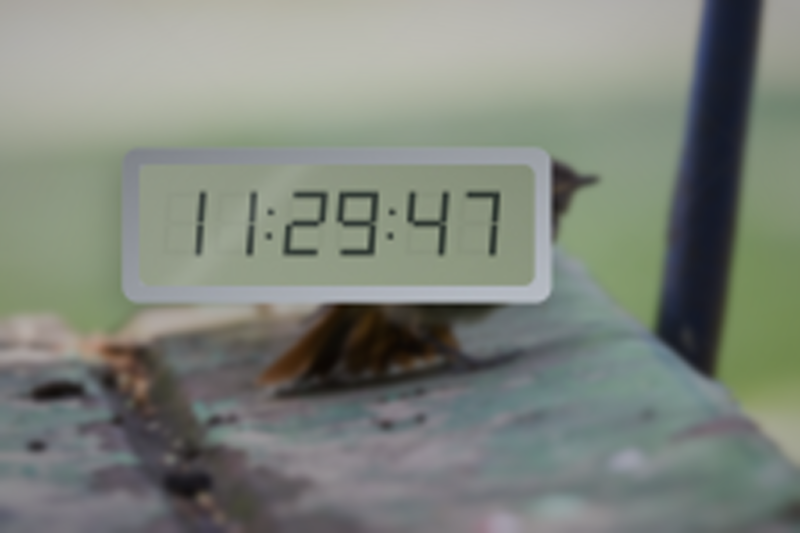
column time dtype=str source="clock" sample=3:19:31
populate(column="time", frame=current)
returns 11:29:47
